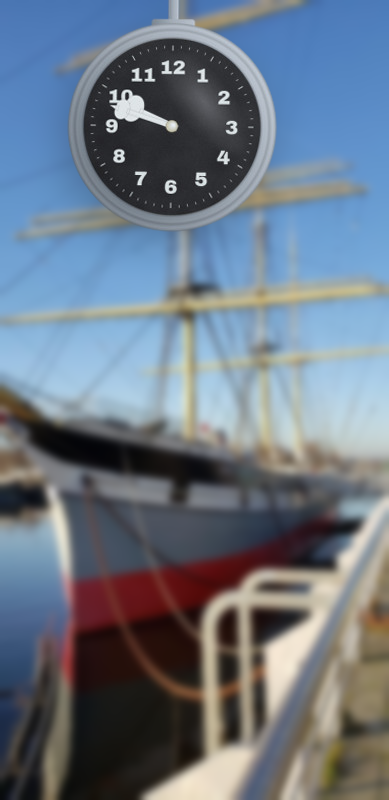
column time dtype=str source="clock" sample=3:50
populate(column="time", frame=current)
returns 9:48
